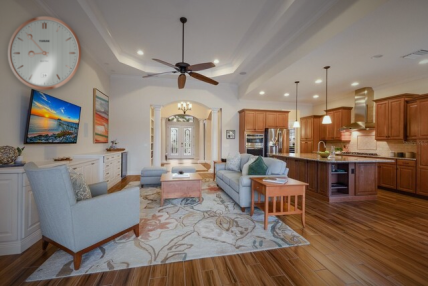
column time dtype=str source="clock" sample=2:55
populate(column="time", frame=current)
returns 8:53
